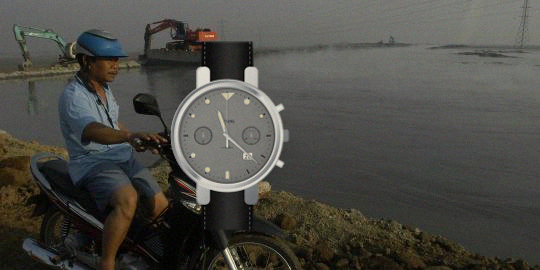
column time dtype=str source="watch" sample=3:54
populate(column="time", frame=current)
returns 11:22
